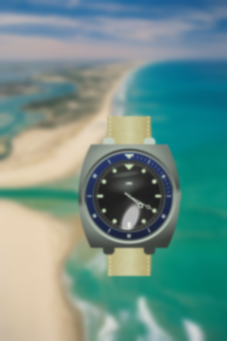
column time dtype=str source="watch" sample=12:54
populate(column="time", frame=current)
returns 4:20
